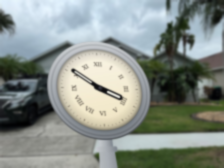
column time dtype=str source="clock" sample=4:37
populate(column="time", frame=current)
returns 3:51
